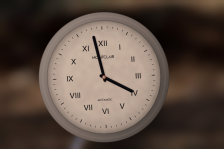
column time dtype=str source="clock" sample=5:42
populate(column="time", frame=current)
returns 3:58
